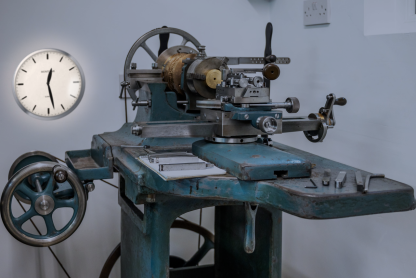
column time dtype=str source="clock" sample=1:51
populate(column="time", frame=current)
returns 12:28
